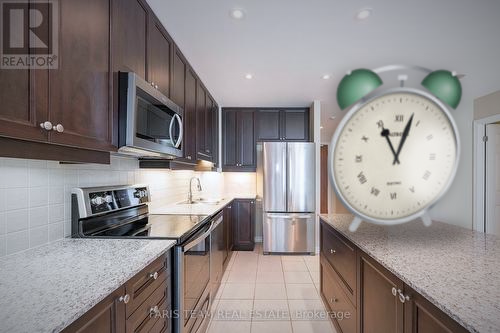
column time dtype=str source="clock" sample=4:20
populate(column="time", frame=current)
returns 11:03
